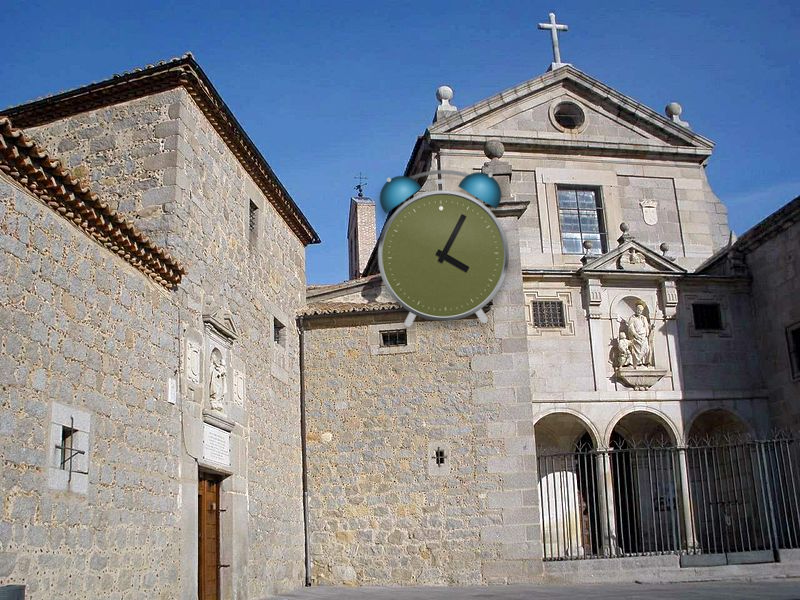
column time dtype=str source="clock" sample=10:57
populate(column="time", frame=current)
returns 4:05
